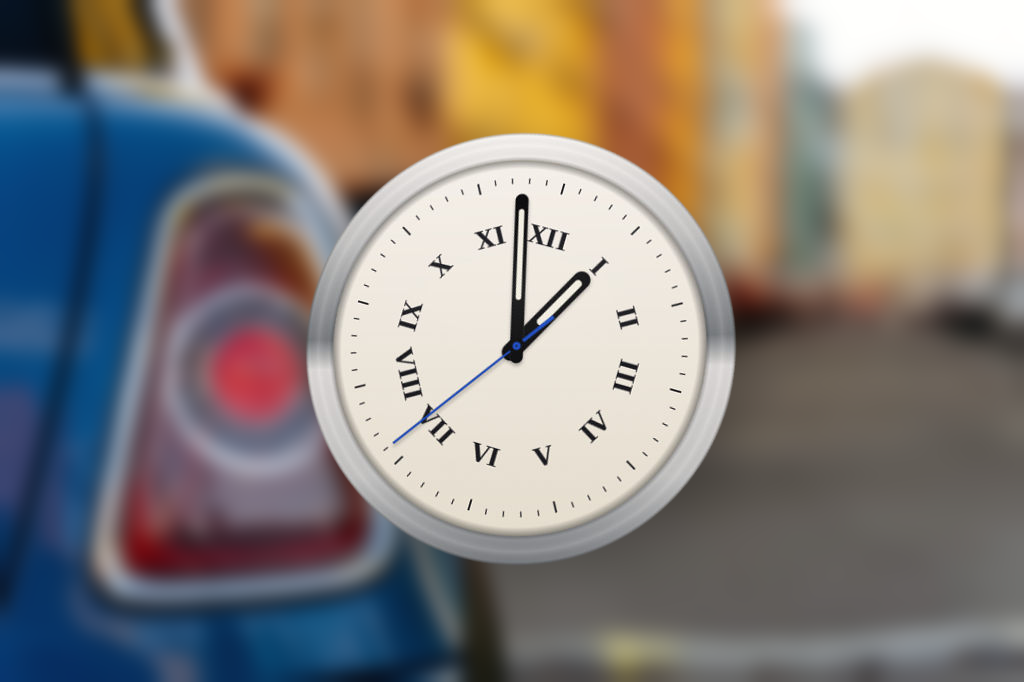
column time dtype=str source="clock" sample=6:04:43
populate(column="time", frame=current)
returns 12:57:36
